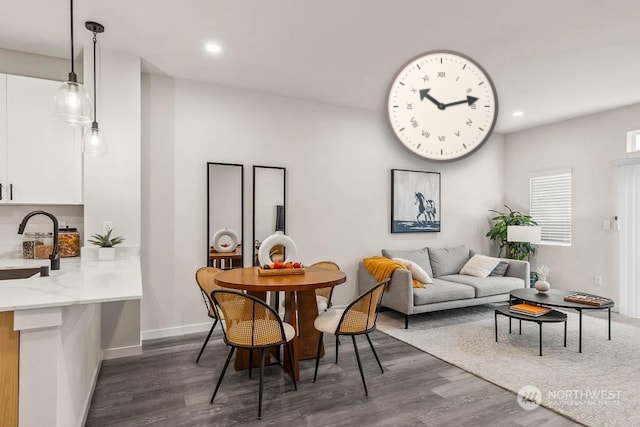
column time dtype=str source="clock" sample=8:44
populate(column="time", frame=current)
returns 10:13
